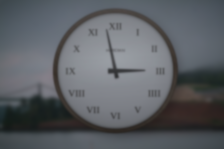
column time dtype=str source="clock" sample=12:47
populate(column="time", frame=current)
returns 2:58
